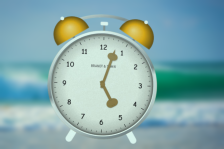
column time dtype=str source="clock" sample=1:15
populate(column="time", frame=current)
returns 5:03
